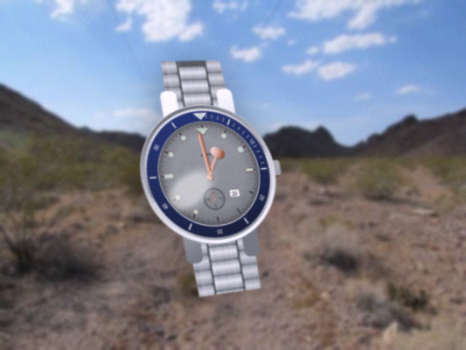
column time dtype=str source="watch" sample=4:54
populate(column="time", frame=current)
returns 12:59
